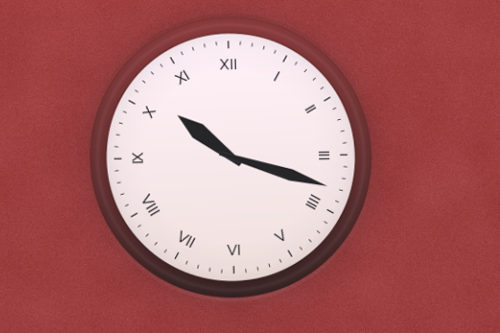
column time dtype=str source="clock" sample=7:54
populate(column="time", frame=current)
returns 10:18
